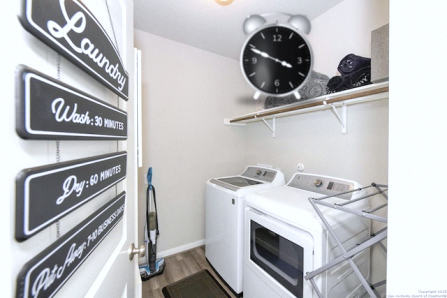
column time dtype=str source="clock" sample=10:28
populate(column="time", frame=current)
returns 3:49
